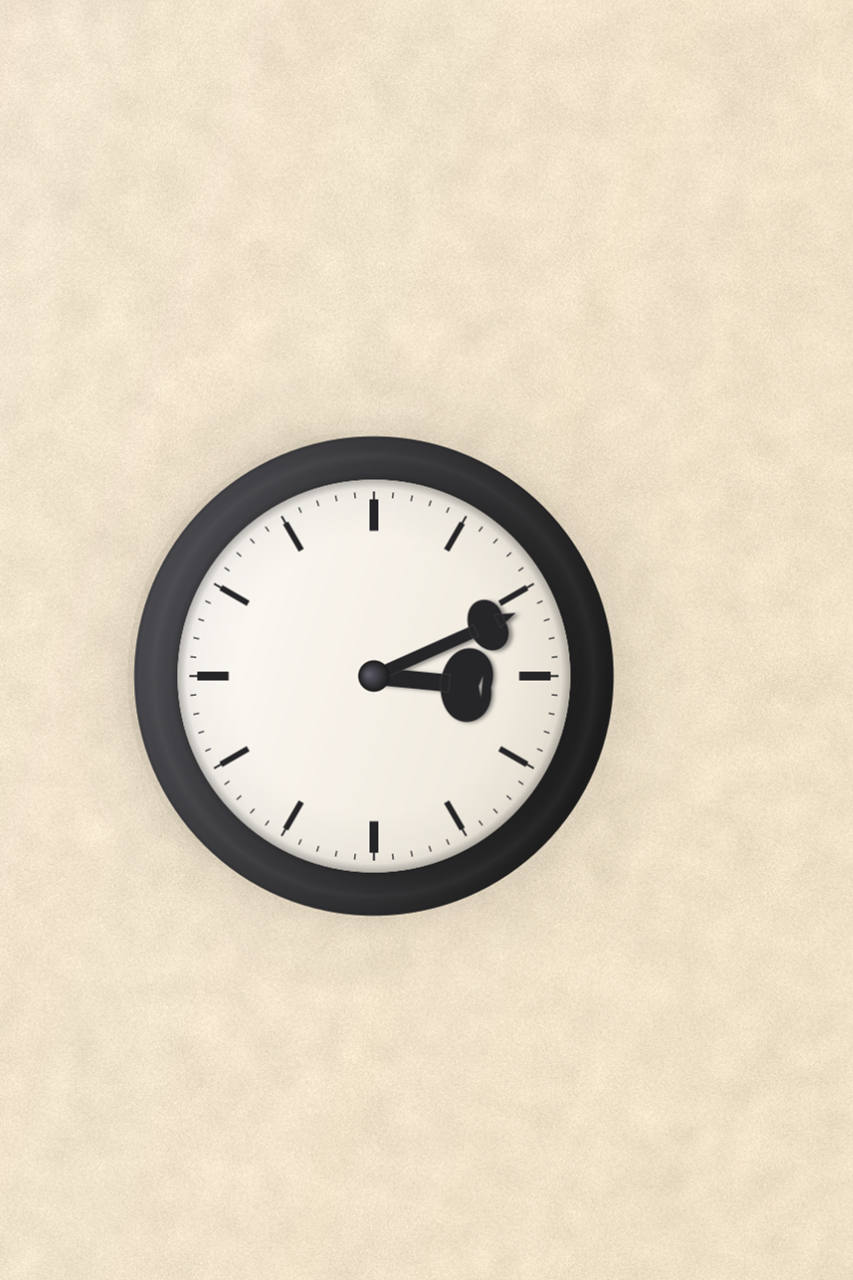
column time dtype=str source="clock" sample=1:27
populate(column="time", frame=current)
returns 3:11
